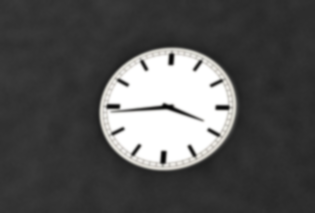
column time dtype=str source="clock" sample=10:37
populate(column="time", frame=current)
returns 3:44
